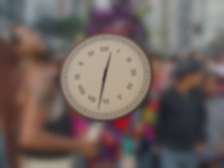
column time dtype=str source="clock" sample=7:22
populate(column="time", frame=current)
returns 12:32
